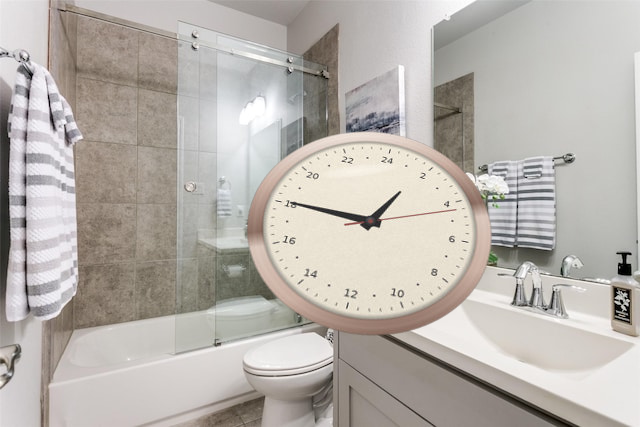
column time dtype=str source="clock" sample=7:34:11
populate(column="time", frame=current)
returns 1:45:11
